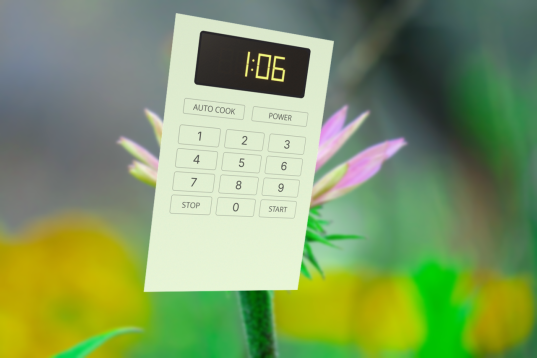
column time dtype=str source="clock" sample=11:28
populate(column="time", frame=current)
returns 1:06
